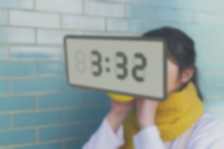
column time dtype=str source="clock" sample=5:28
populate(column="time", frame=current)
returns 3:32
